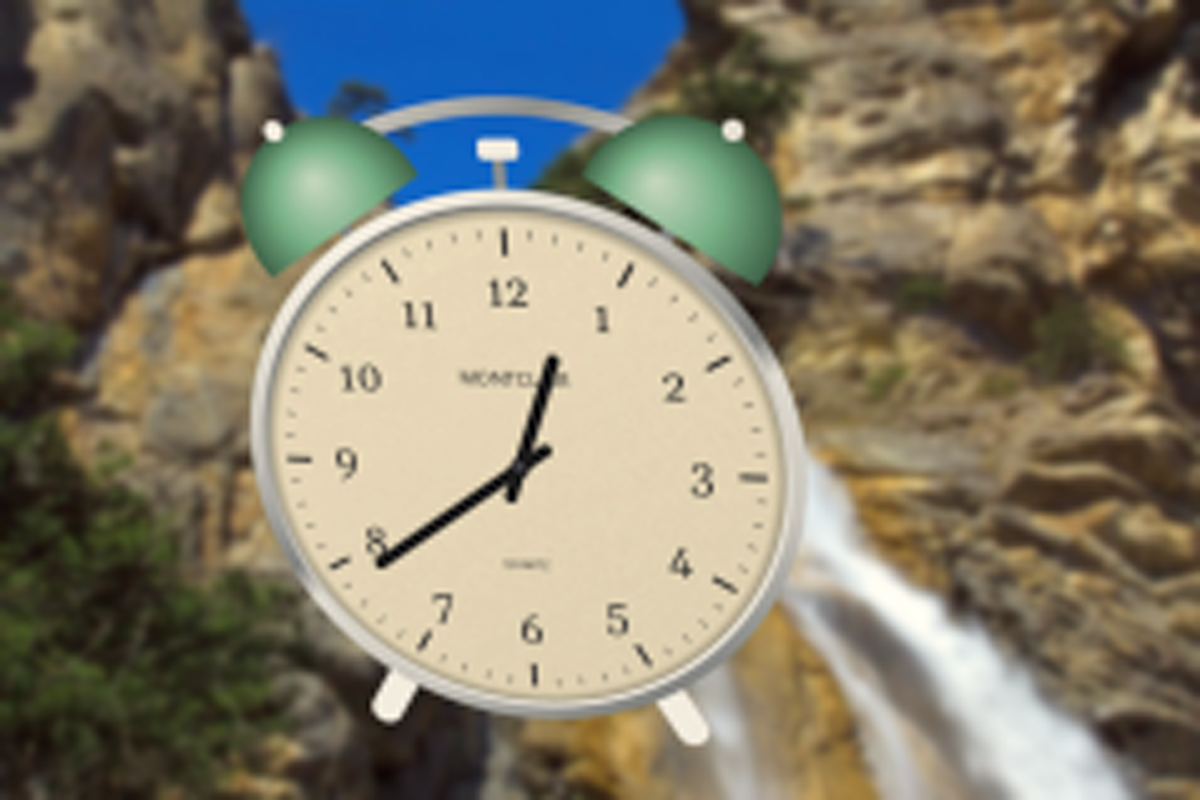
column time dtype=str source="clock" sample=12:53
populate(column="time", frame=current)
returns 12:39
